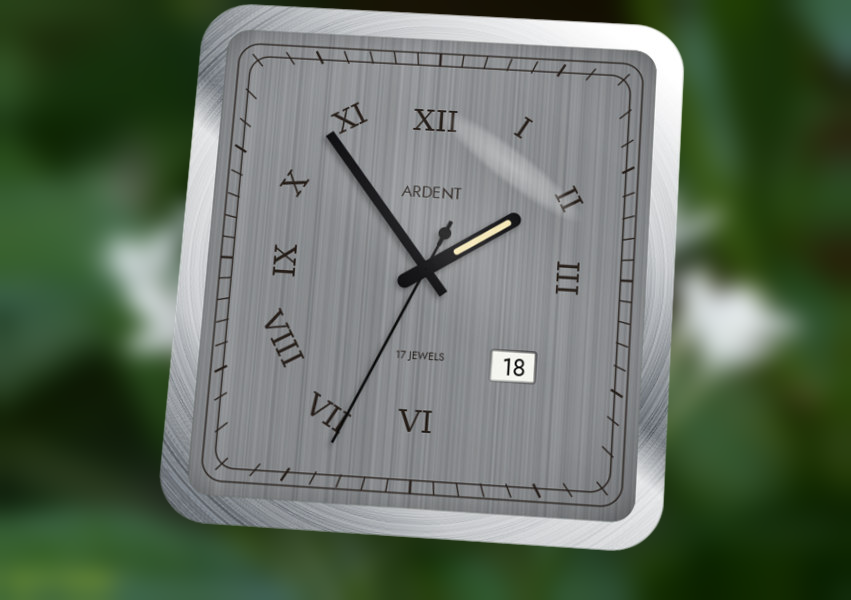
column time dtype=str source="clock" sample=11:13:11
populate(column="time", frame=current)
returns 1:53:34
